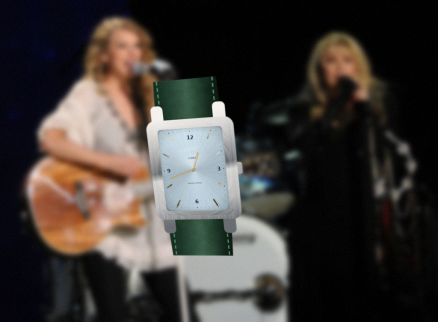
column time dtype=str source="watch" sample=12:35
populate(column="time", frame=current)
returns 12:42
